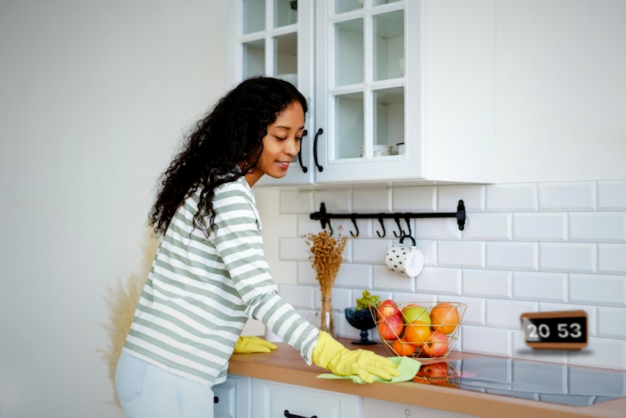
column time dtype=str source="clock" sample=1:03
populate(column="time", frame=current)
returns 20:53
